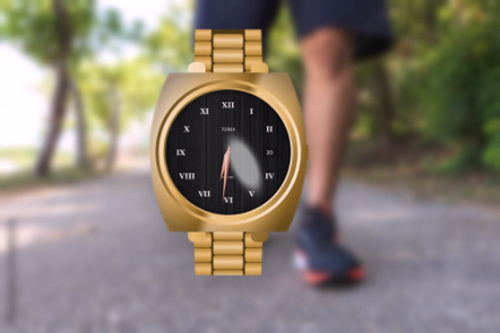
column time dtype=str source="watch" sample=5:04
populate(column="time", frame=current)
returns 6:31
